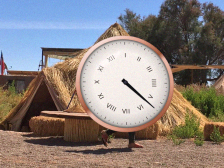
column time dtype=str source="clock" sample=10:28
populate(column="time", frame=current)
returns 5:27
